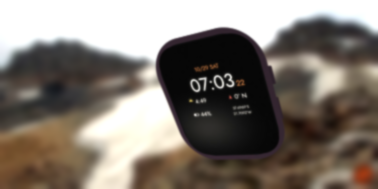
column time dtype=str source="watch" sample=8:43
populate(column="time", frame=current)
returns 7:03
